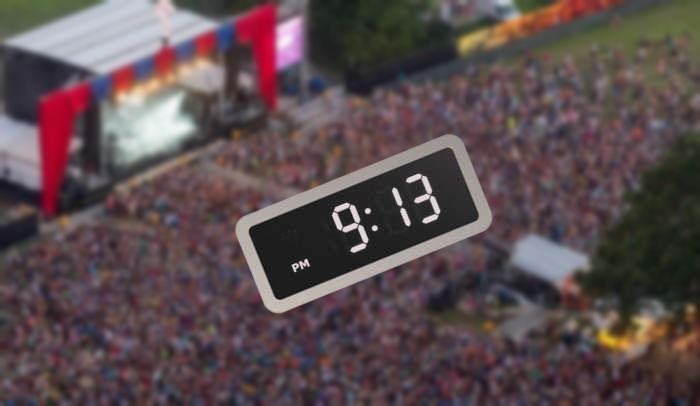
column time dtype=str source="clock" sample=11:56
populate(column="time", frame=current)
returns 9:13
